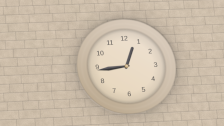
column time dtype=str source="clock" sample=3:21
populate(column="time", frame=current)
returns 12:44
